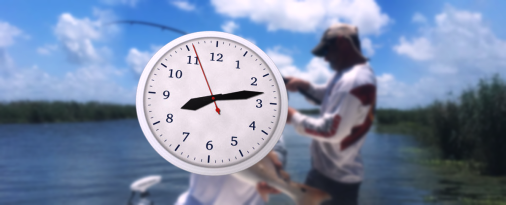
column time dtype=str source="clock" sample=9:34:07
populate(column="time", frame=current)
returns 8:12:56
